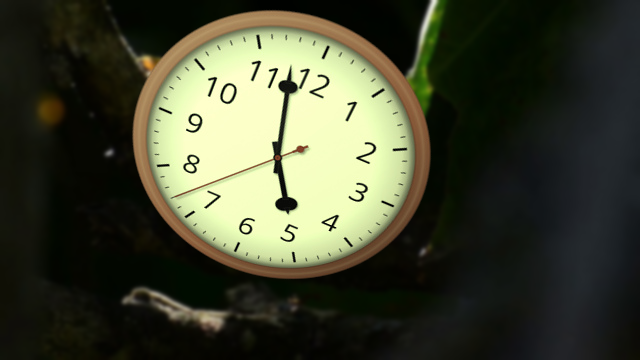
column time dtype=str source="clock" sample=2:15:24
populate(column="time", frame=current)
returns 4:57:37
